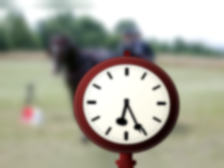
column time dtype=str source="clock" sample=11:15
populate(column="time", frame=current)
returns 6:26
